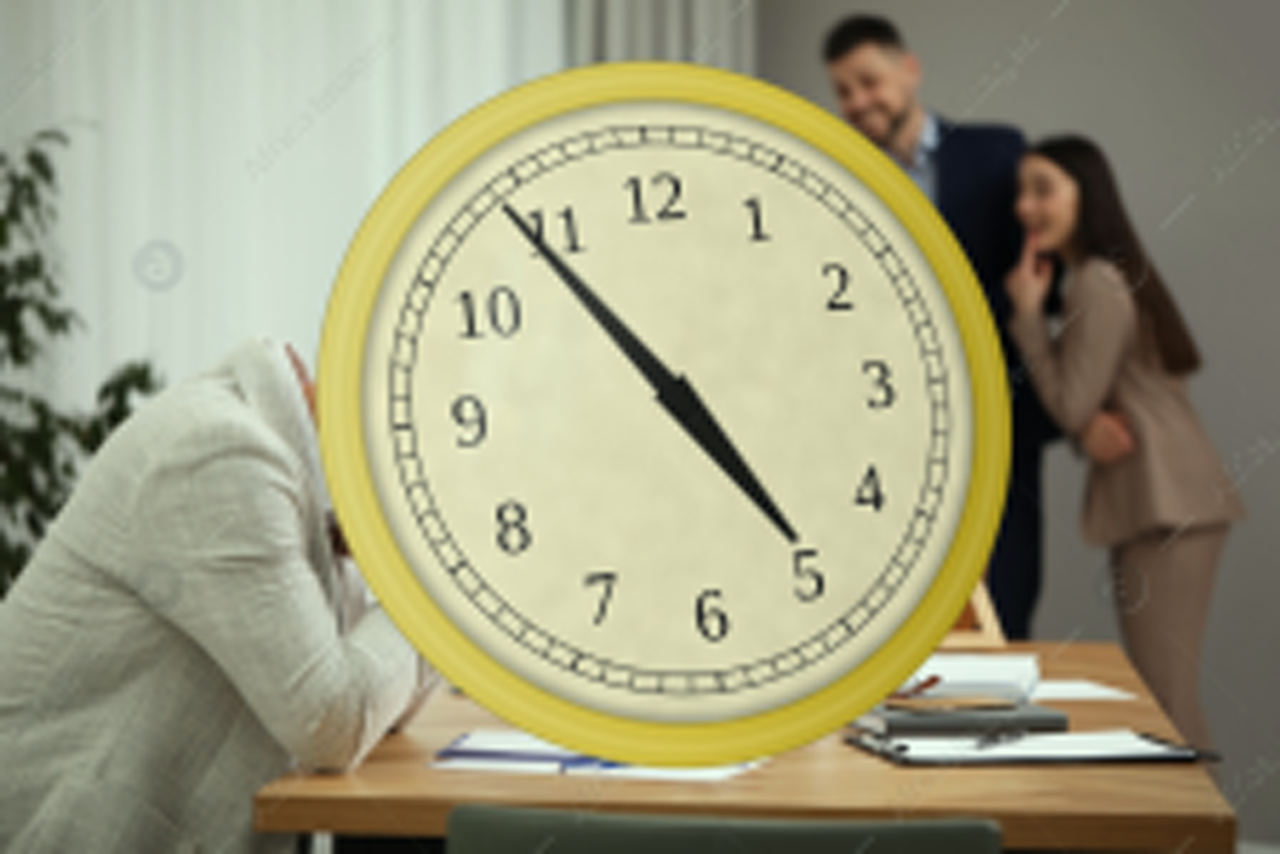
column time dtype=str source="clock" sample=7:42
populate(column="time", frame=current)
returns 4:54
